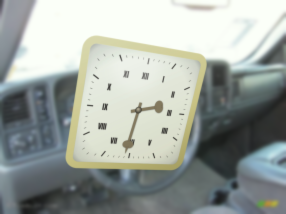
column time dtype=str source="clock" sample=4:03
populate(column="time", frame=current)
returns 2:31
